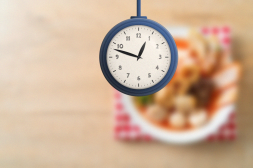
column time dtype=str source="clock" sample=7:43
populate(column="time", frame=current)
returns 12:48
